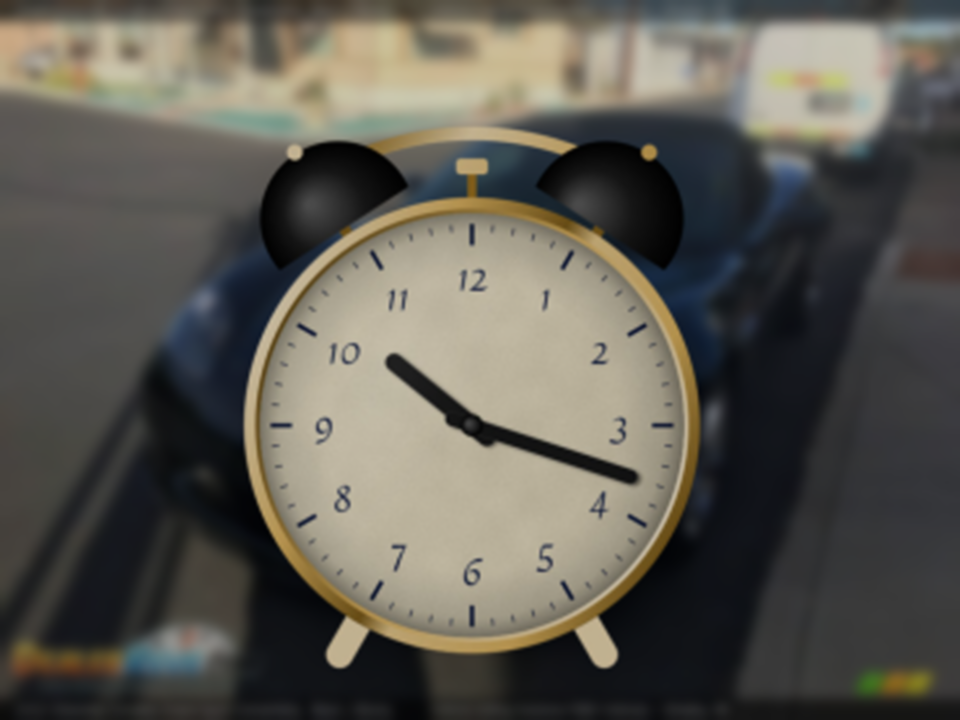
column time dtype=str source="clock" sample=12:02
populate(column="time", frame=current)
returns 10:18
